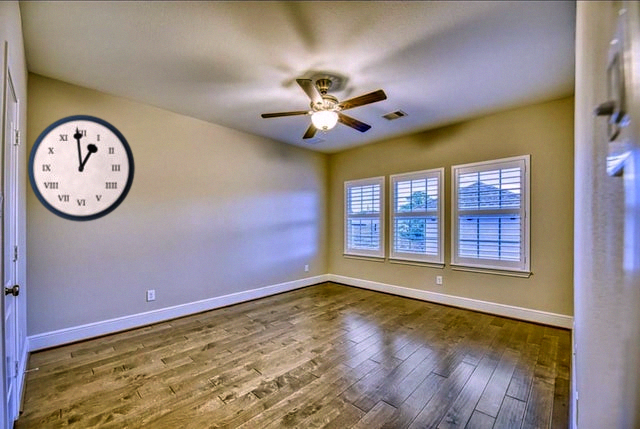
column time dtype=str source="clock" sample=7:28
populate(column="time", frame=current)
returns 12:59
